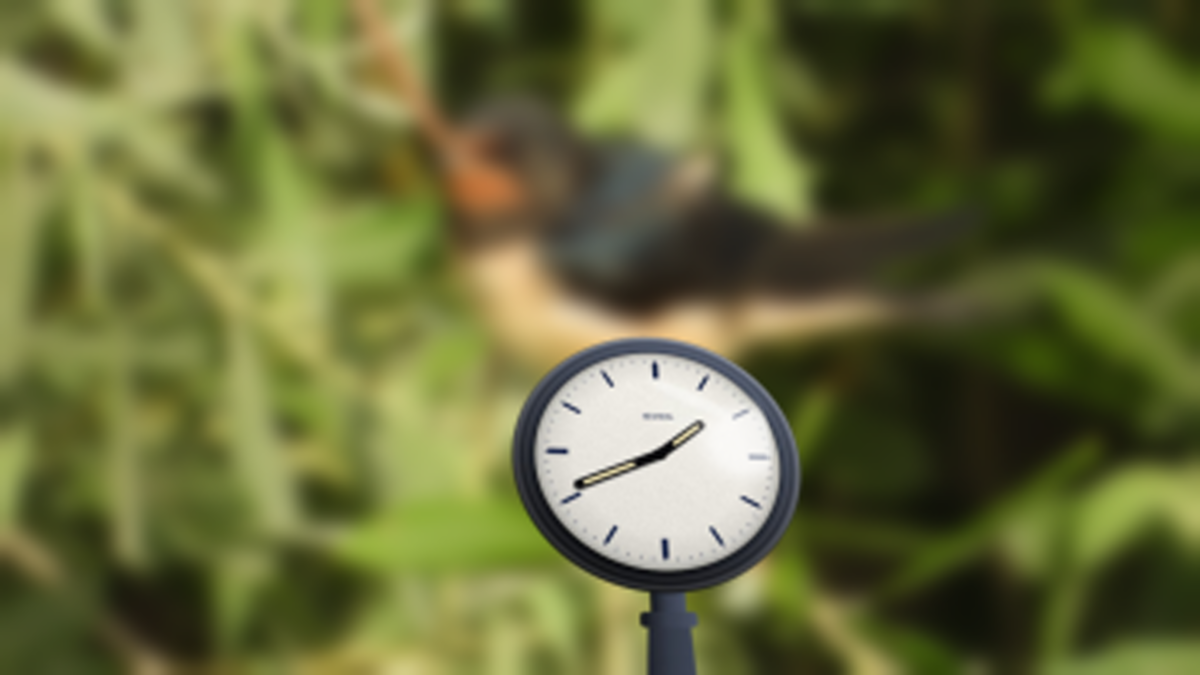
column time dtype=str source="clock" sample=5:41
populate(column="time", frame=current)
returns 1:41
